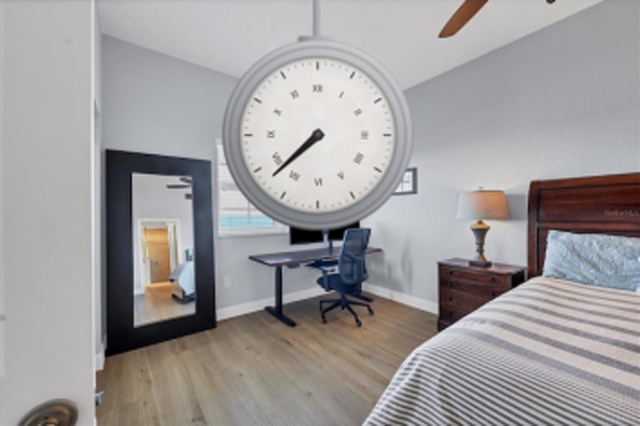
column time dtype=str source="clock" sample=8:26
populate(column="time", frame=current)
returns 7:38
